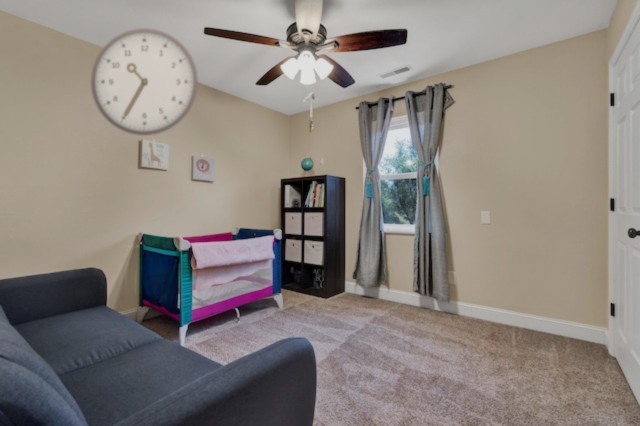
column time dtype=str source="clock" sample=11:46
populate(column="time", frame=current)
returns 10:35
